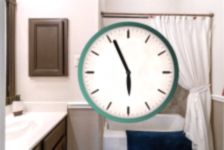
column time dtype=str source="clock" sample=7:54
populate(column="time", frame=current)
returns 5:56
